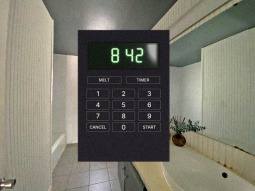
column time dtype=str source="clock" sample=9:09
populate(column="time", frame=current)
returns 8:42
